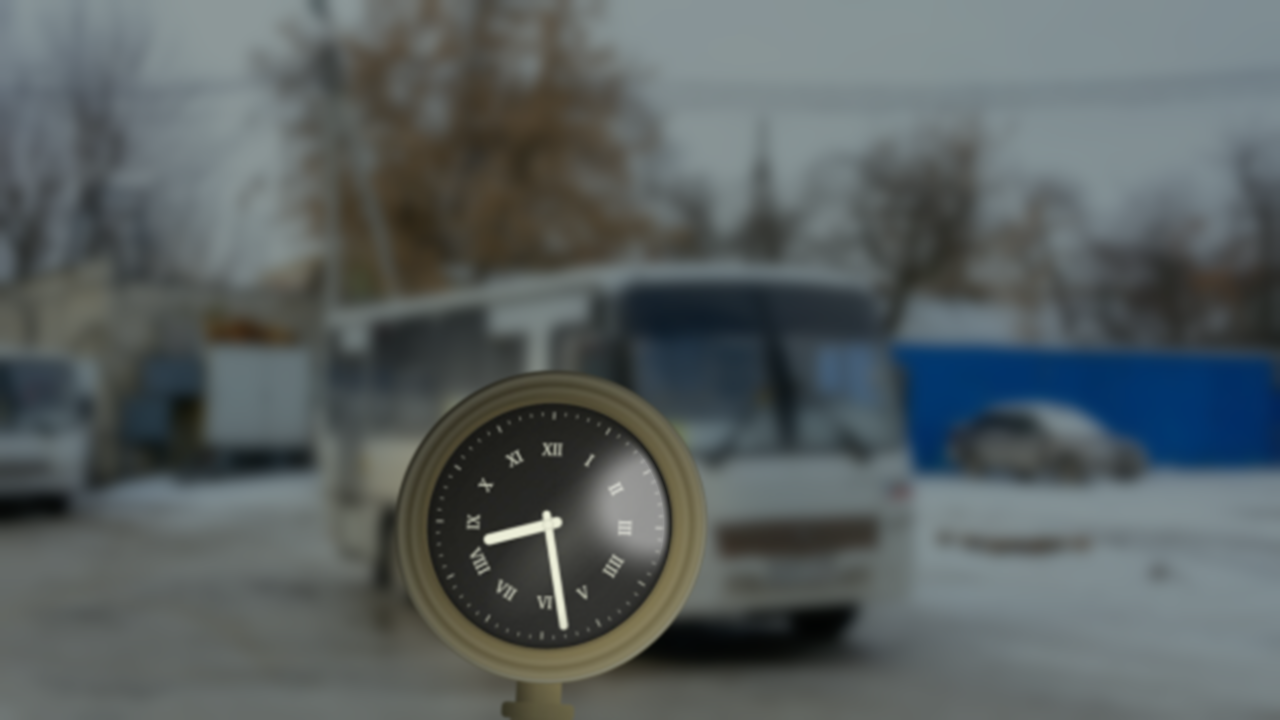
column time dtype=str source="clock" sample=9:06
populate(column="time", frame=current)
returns 8:28
